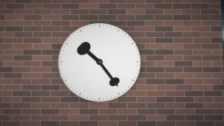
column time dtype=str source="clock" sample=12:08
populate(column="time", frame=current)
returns 10:24
